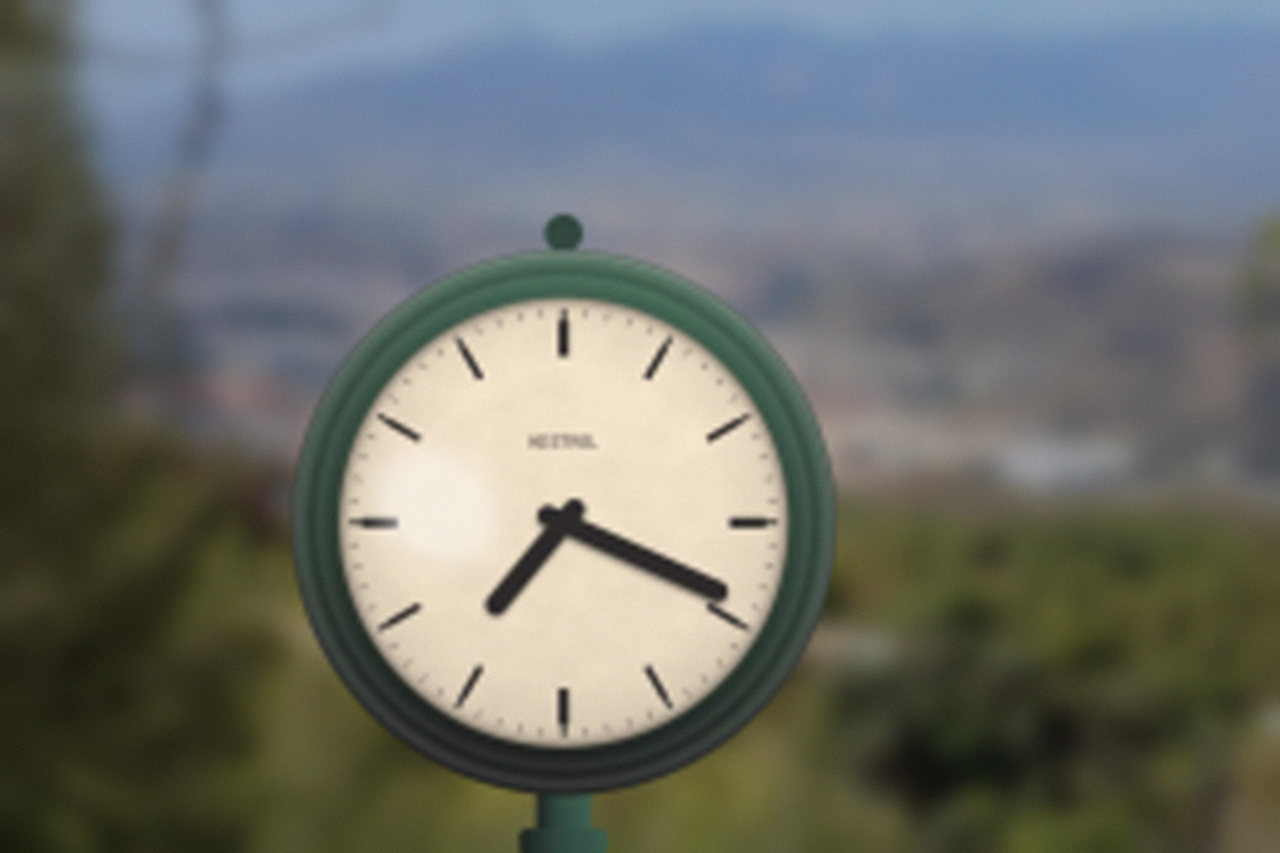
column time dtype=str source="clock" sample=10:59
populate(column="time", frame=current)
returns 7:19
